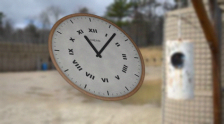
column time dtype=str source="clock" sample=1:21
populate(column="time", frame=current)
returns 11:07
